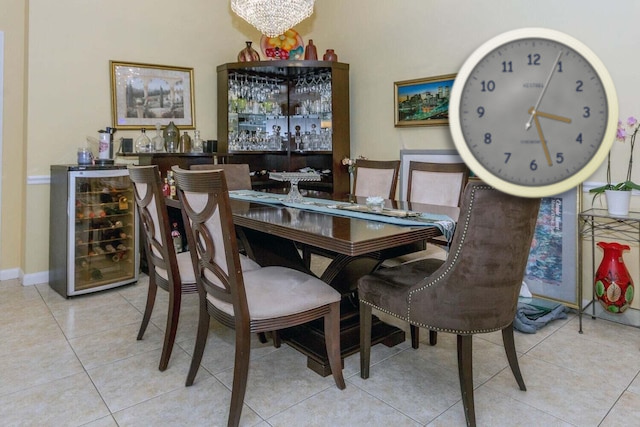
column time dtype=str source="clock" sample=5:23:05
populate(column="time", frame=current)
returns 3:27:04
